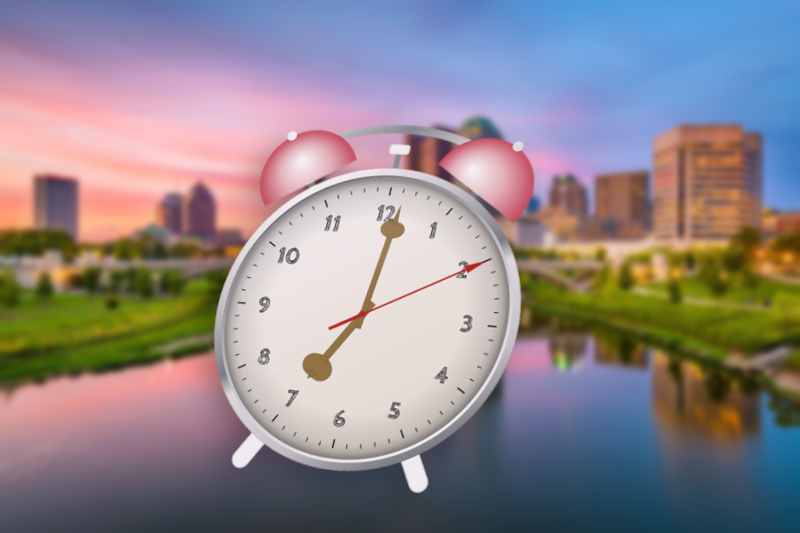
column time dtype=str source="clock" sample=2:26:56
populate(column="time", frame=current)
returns 7:01:10
